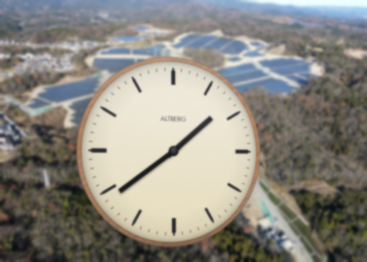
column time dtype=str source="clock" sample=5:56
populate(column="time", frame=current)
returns 1:39
